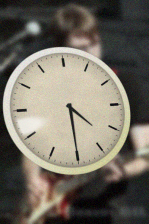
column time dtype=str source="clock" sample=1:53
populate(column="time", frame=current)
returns 4:30
